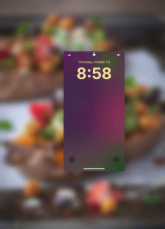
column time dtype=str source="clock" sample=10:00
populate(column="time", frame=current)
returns 8:58
